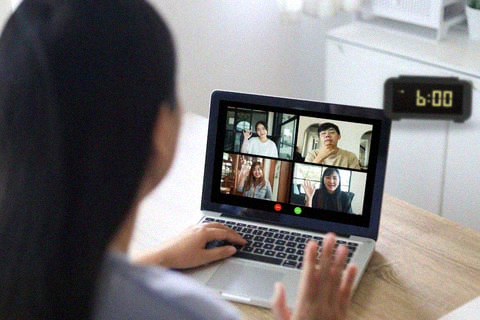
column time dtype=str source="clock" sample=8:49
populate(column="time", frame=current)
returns 6:00
